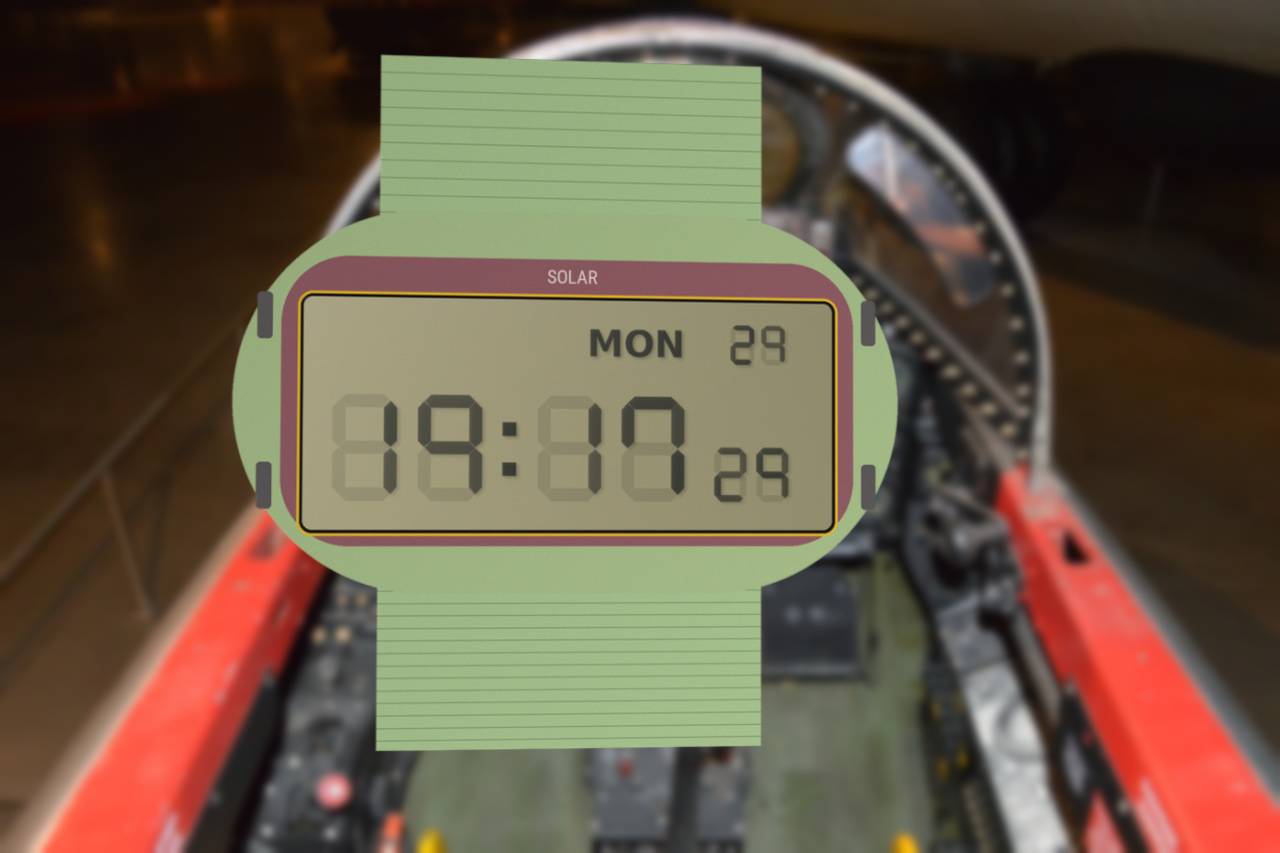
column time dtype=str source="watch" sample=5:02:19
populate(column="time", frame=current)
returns 19:17:29
